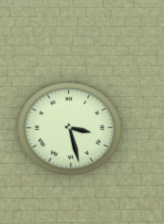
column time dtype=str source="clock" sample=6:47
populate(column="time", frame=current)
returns 3:28
